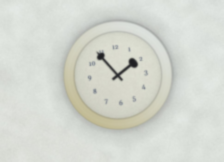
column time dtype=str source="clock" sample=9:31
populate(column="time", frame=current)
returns 1:54
